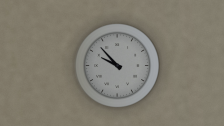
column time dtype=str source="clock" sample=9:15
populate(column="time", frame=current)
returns 9:53
